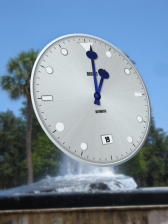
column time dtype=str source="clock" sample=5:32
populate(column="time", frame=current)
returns 1:01
